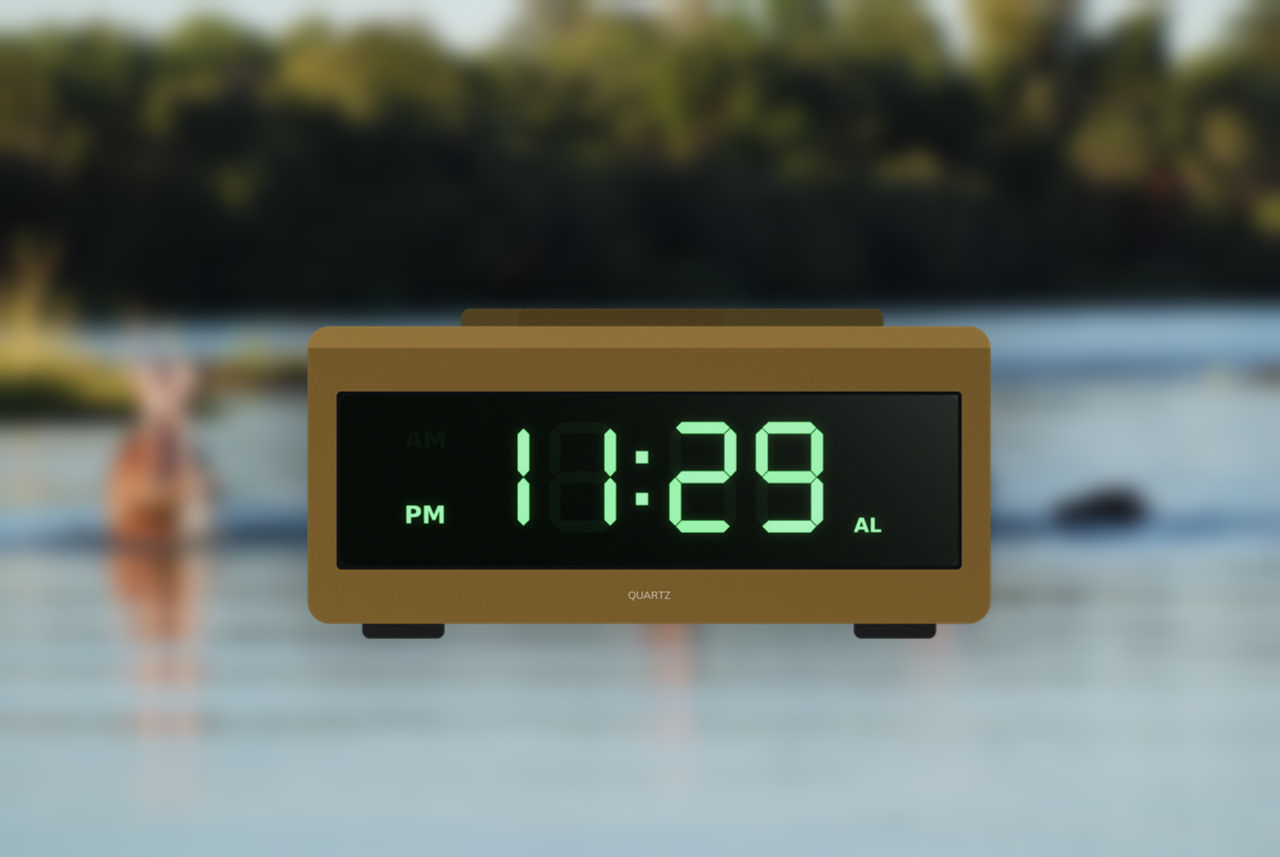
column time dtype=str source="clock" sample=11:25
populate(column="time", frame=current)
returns 11:29
